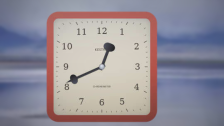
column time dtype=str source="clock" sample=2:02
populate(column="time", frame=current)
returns 12:41
